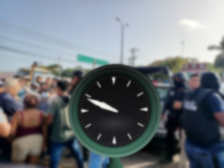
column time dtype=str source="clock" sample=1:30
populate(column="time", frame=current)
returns 9:49
